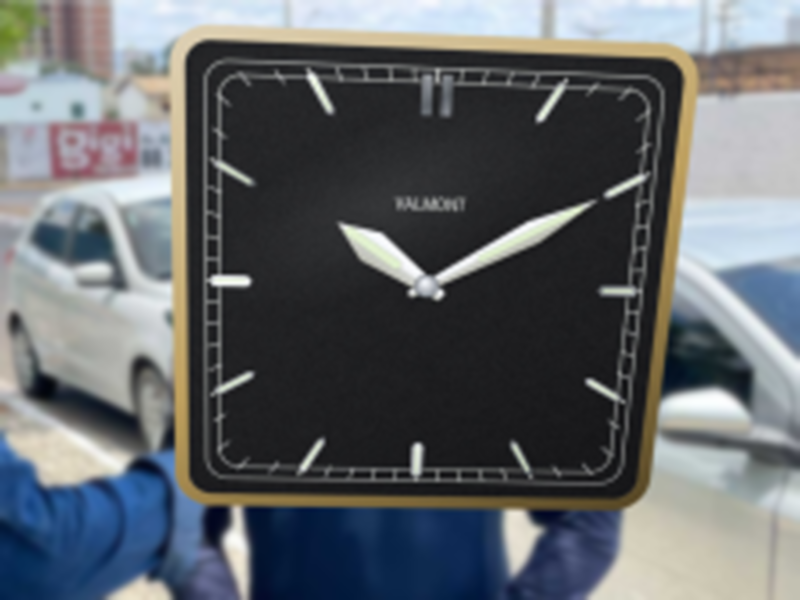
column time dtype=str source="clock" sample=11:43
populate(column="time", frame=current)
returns 10:10
